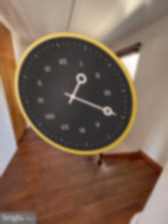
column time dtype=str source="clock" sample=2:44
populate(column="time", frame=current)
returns 1:20
